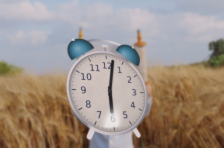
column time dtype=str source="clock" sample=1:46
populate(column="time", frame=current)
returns 6:02
